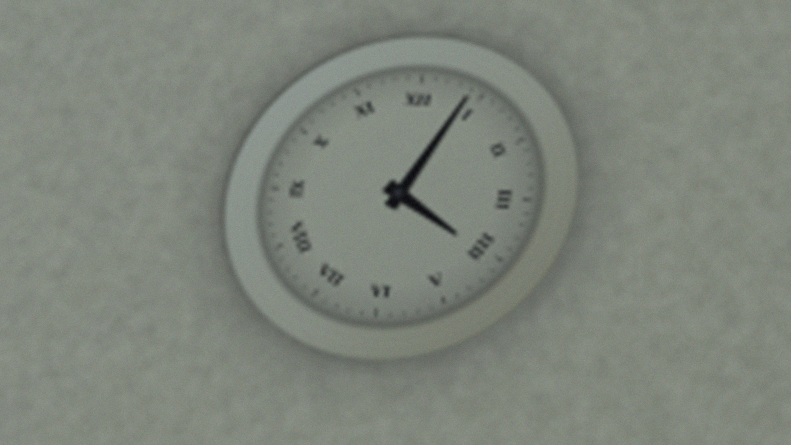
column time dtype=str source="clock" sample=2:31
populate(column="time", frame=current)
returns 4:04
